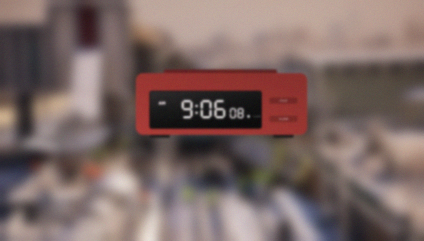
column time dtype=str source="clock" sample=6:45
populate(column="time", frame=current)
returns 9:06
